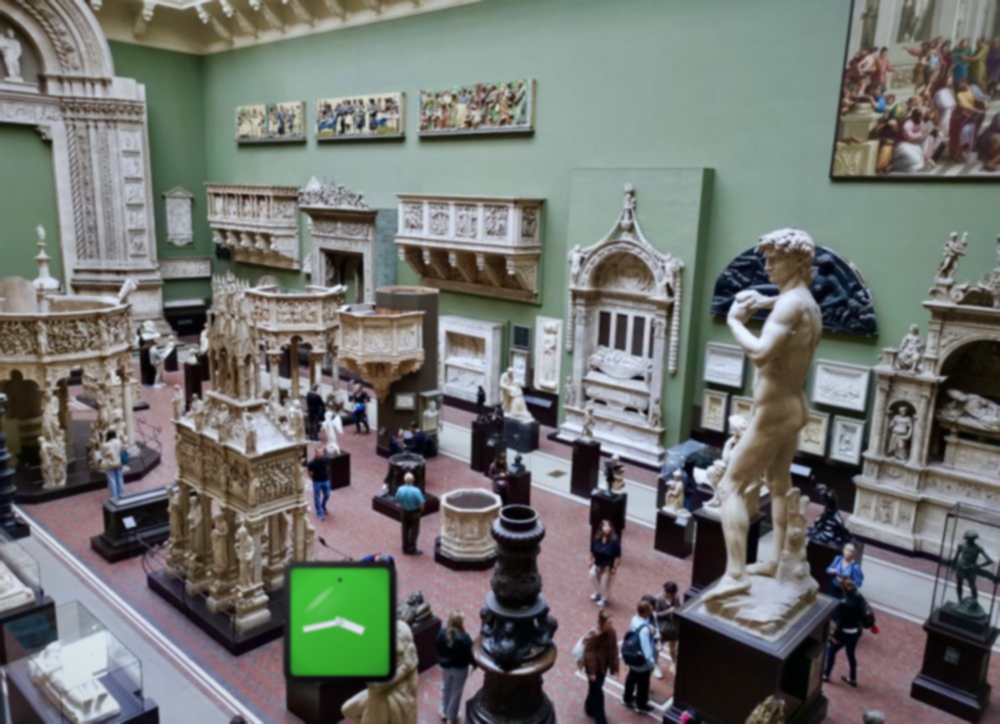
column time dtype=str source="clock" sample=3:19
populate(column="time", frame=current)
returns 3:43
